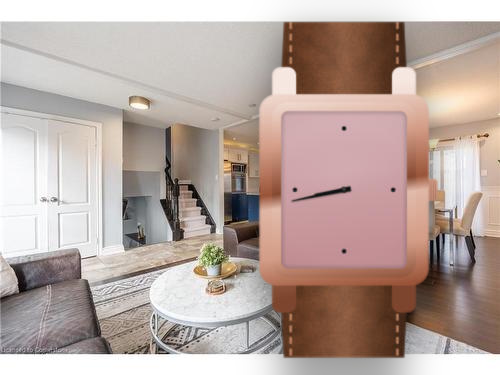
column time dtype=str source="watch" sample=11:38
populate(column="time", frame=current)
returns 8:43
